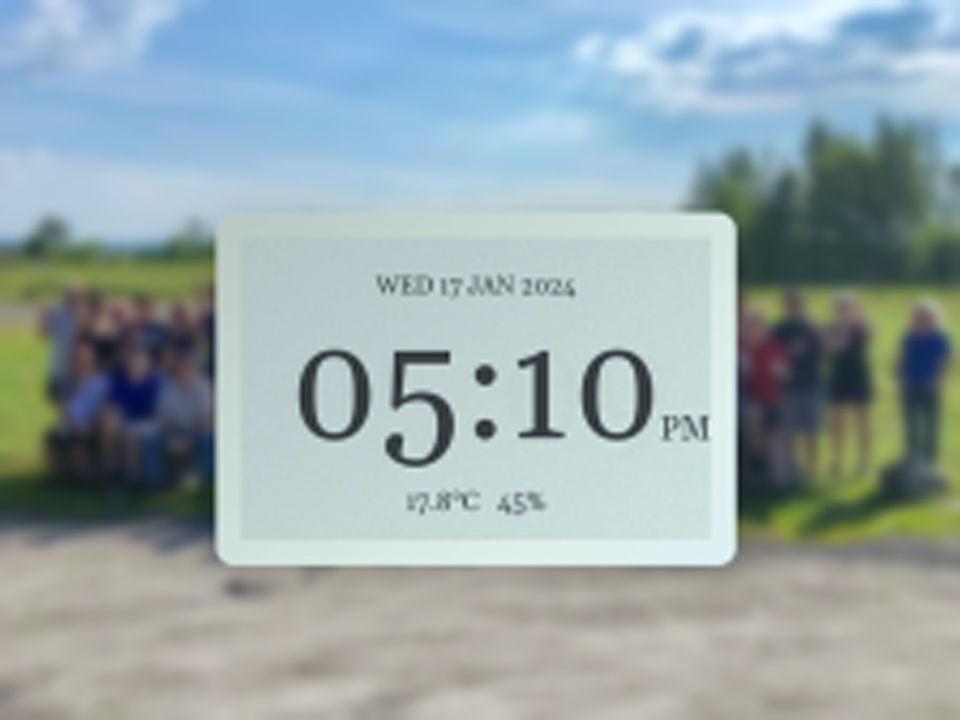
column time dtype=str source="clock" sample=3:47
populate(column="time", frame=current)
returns 5:10
